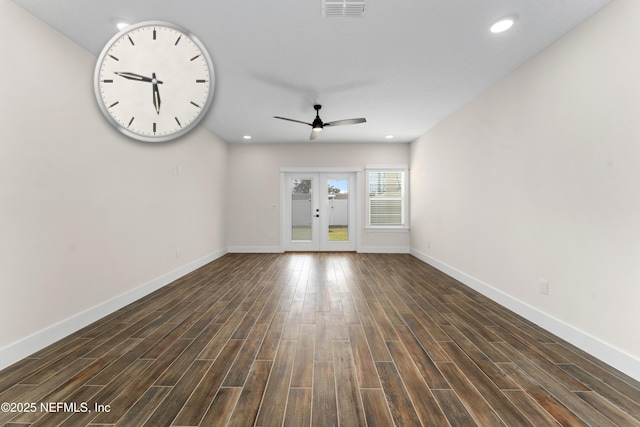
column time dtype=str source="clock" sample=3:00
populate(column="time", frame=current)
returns 5:47
